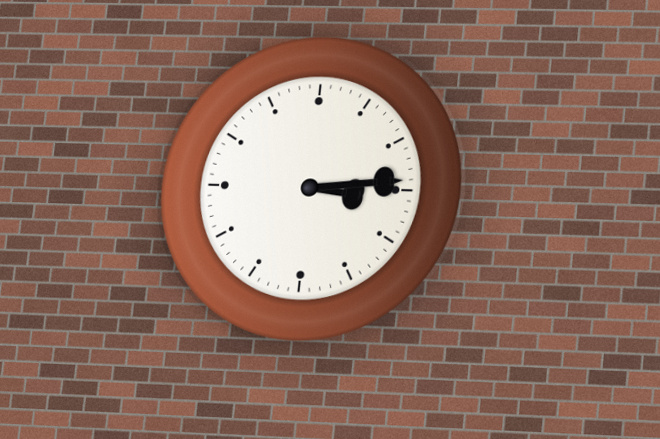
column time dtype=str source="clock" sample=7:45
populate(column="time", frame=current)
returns 3:14
